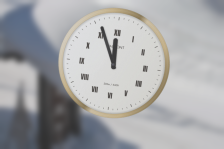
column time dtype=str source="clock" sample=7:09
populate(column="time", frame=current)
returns 11:56
